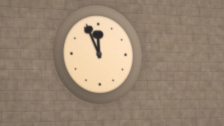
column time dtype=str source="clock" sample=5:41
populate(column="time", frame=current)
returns 11:56
